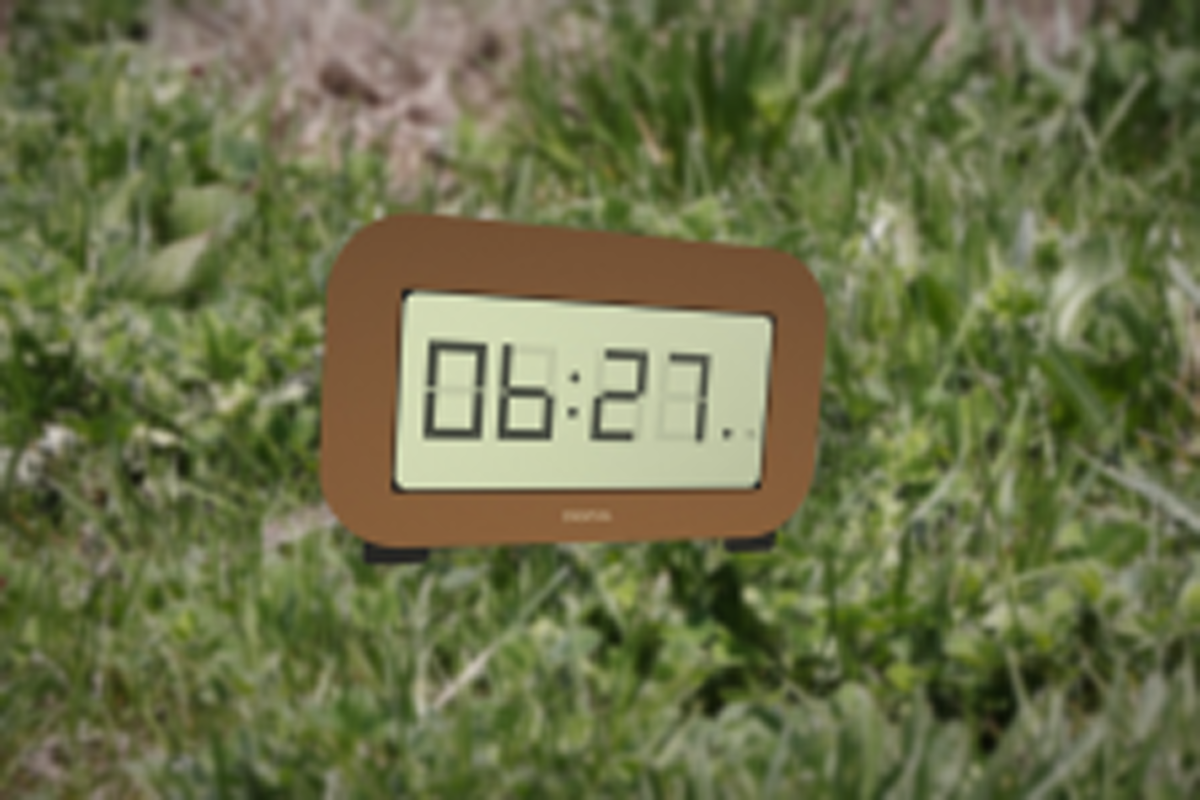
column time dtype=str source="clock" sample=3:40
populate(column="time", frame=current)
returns 6:27
